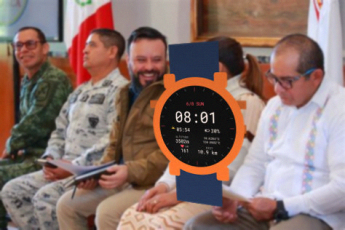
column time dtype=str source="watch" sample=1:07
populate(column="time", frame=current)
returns 8:01
